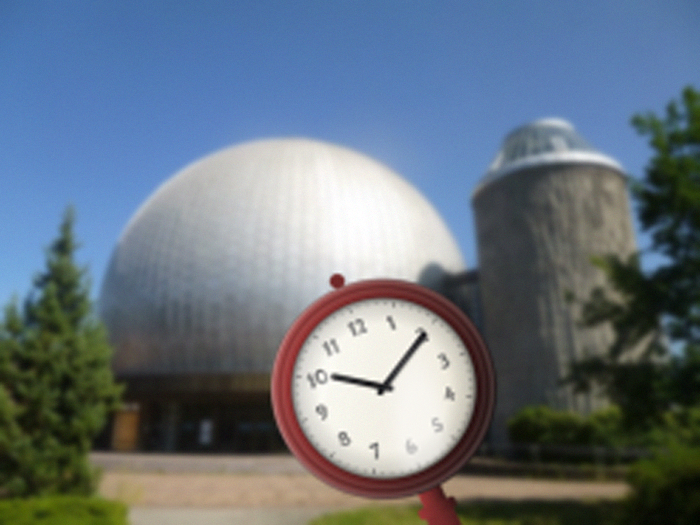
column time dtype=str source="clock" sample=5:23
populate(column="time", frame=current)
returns 10:10
